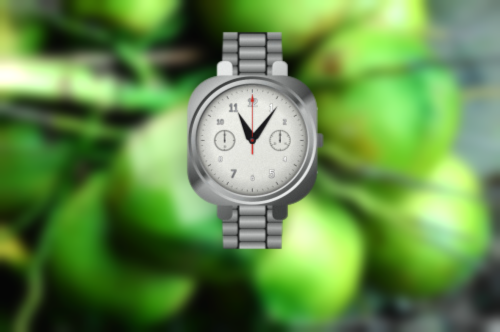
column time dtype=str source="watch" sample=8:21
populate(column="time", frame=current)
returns 11:06
